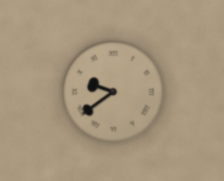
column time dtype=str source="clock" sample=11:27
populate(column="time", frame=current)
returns 9:39
